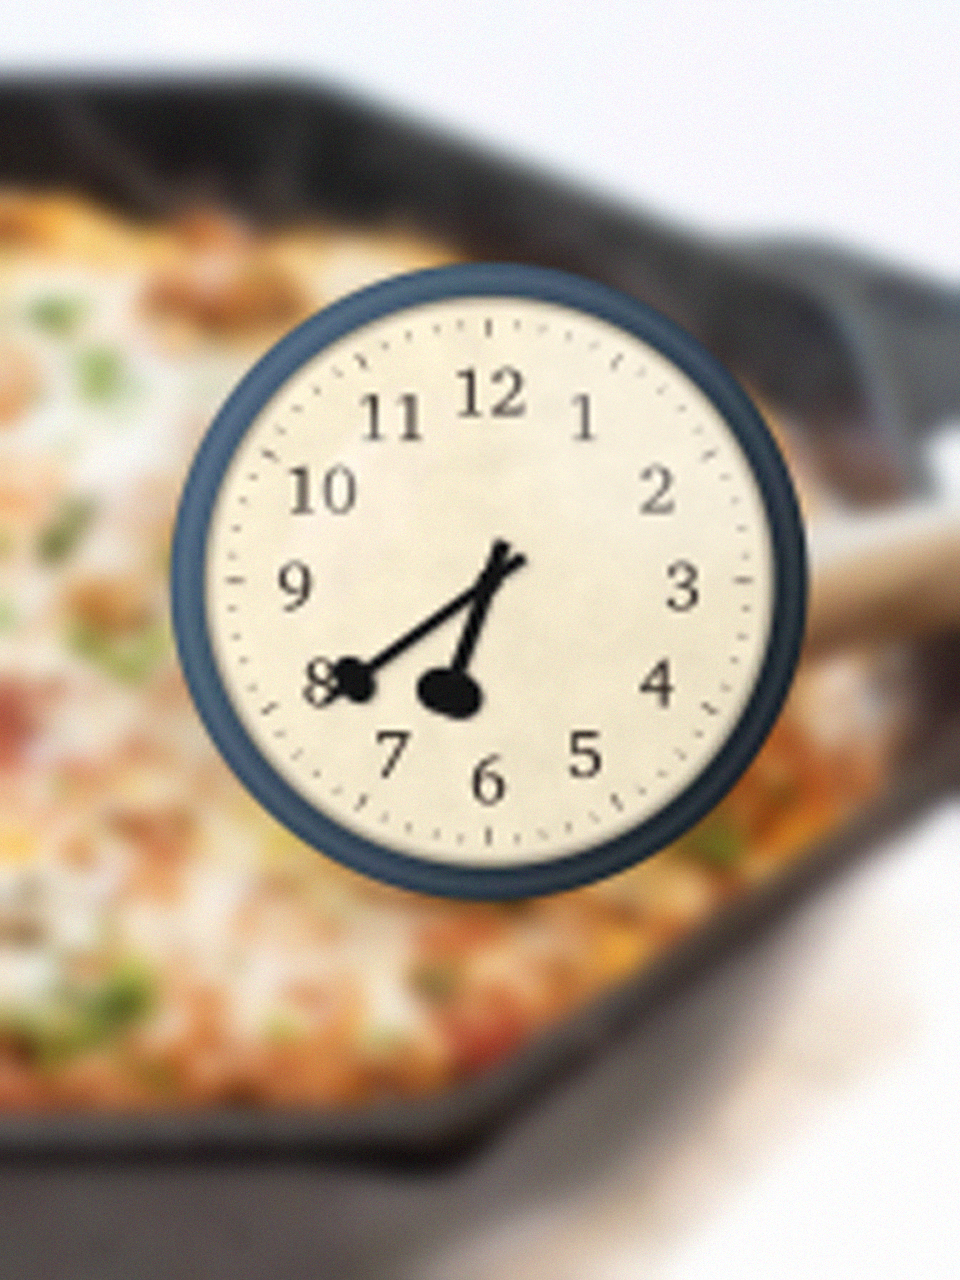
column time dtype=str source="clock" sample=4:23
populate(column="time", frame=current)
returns 6:39
